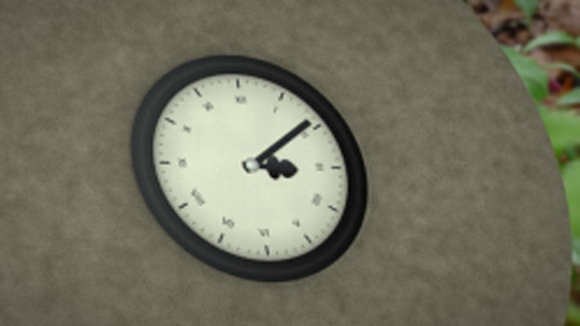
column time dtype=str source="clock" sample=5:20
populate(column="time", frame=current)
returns 3:09
